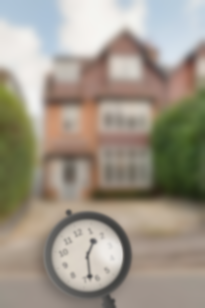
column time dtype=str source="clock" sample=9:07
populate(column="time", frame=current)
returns 1:33
